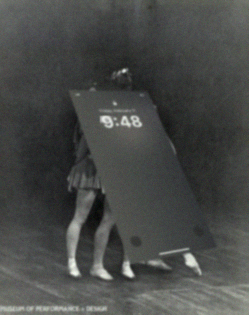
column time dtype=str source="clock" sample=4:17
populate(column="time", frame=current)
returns 9:48
